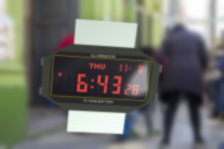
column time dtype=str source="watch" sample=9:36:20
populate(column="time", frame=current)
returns 6:43:28
